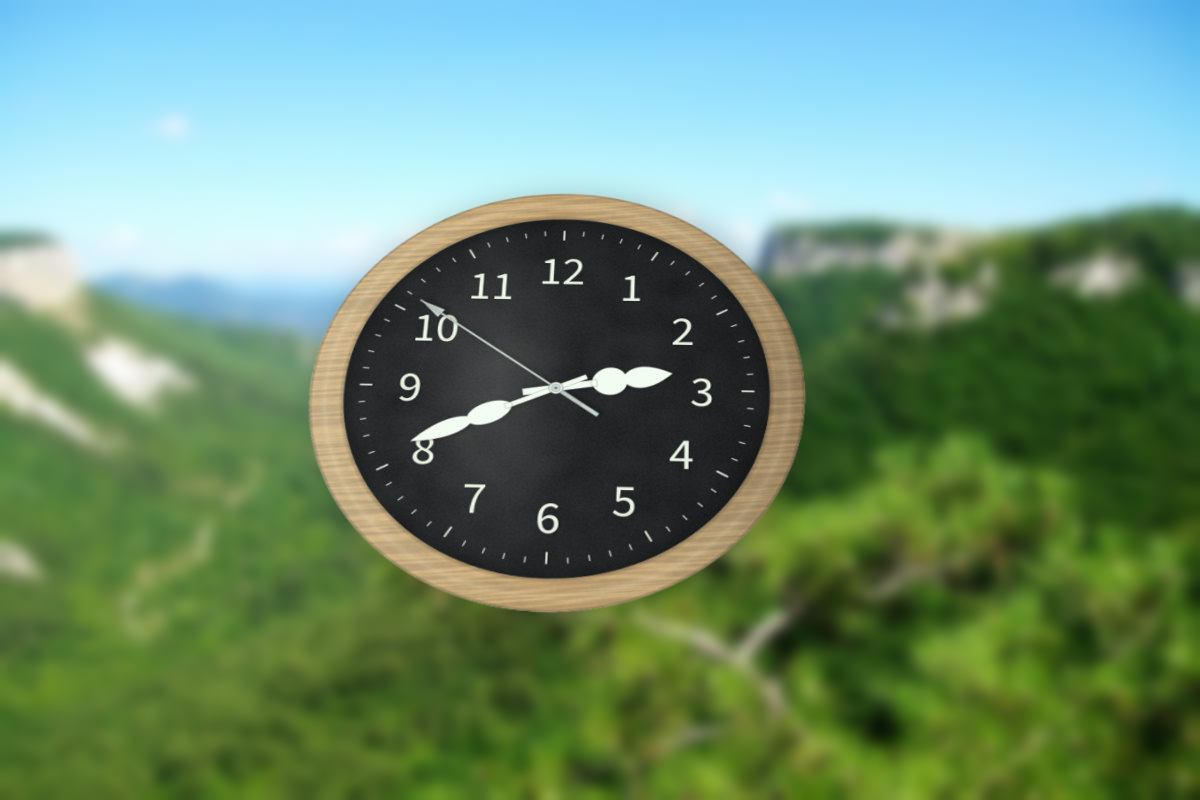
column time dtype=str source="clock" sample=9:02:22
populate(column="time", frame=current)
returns 2:40:51
